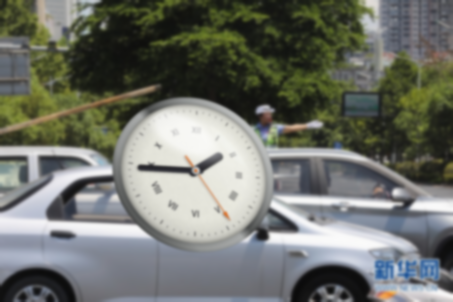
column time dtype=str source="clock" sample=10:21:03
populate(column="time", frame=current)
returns 1:44:24
